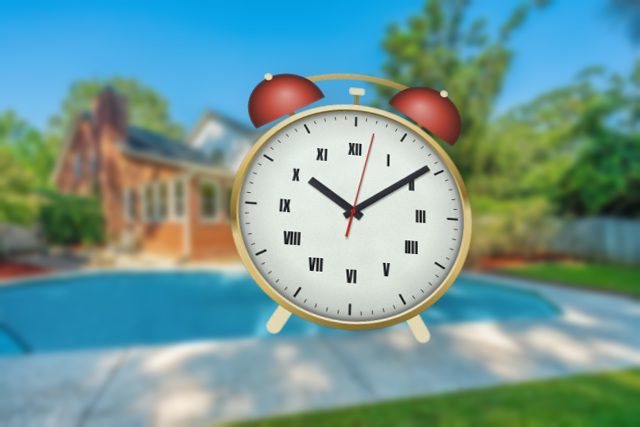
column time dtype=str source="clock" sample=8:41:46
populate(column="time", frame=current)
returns 10:09:02
